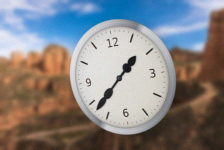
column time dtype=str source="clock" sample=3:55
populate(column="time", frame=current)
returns 1:38
